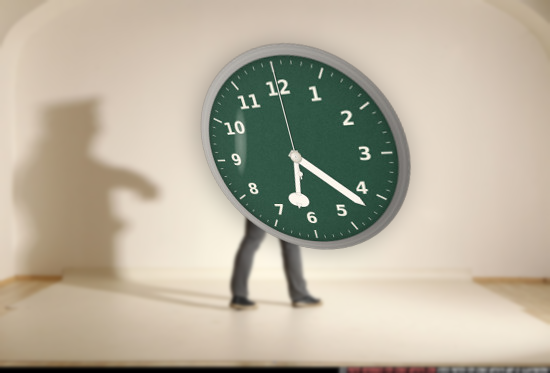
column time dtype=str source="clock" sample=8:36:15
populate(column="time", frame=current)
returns 6:22:00
